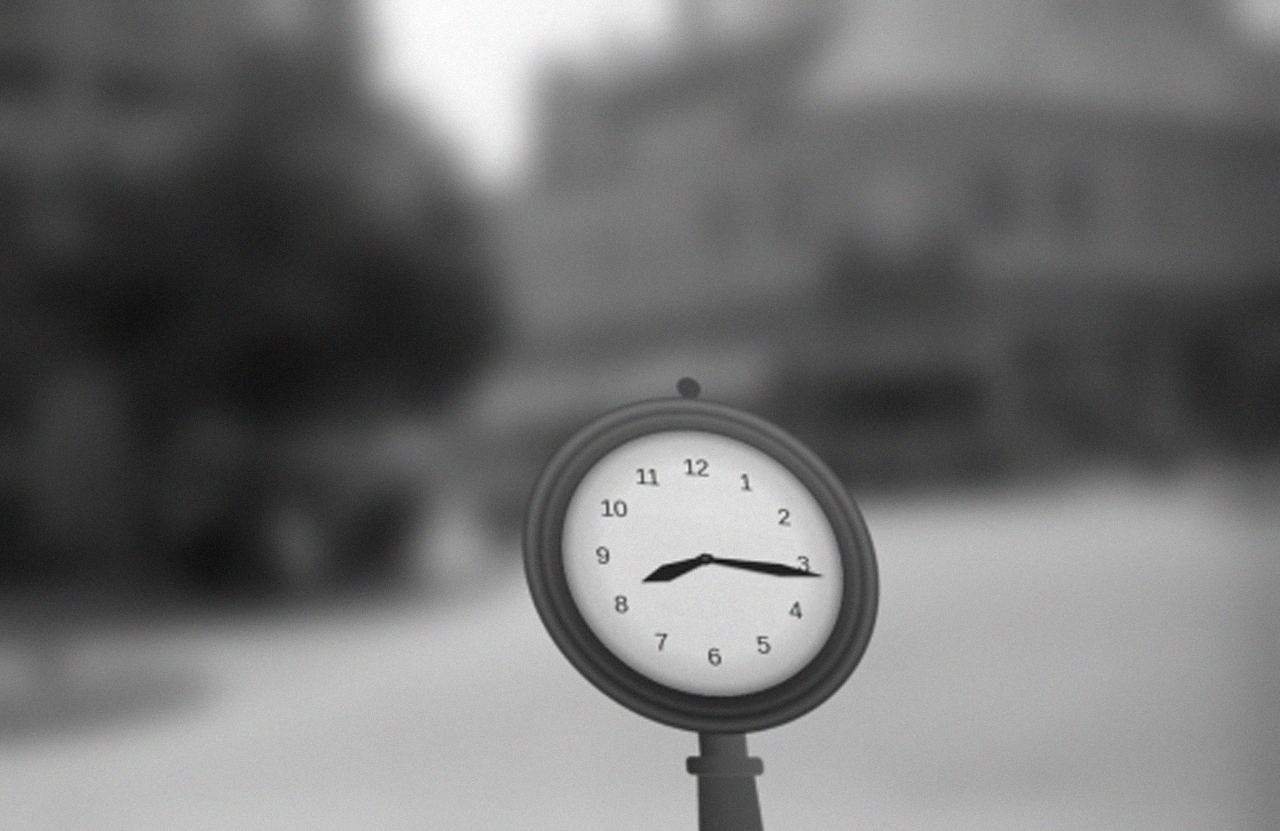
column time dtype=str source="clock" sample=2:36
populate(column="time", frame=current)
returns 8:16
